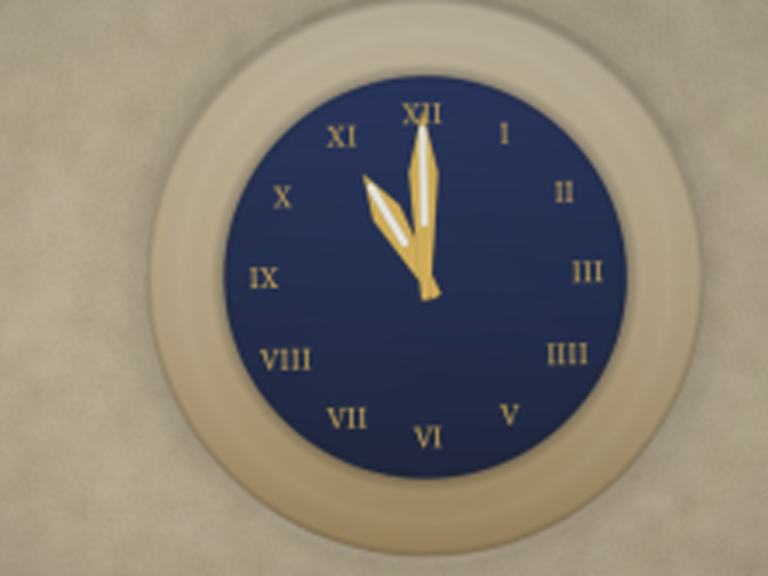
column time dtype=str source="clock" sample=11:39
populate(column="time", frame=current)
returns 11:00
